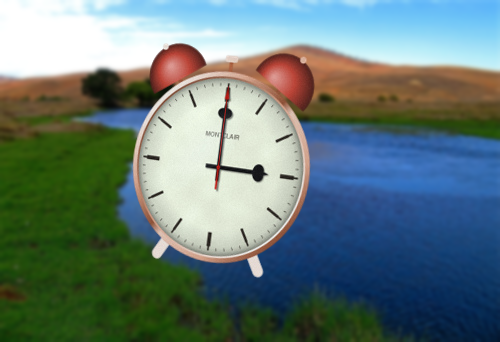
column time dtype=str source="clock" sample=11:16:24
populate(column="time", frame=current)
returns 3:00:00
